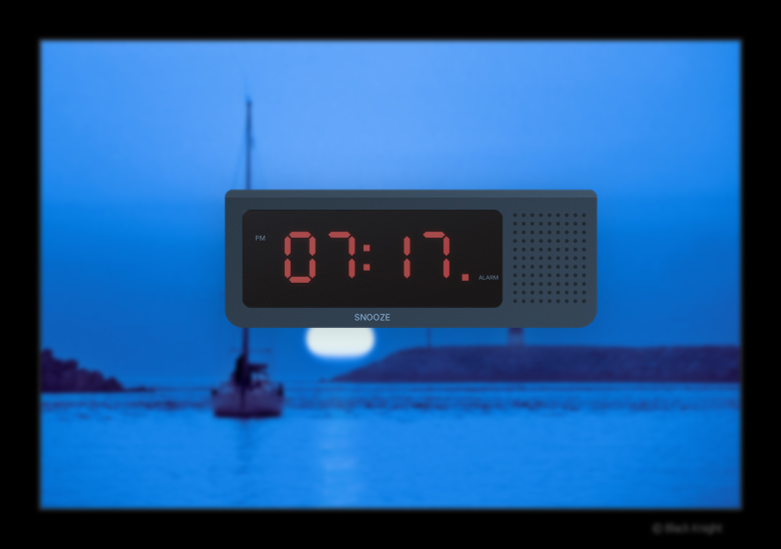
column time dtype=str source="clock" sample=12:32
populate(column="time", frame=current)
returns 7:17
